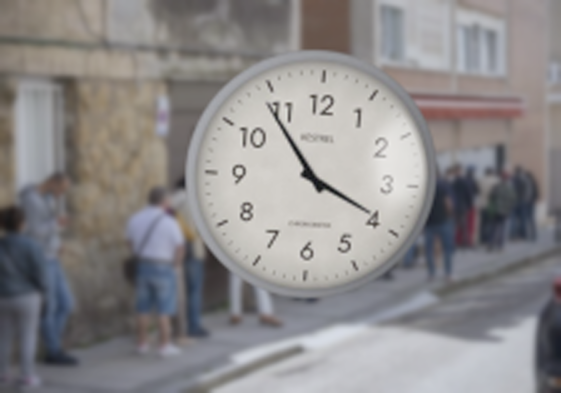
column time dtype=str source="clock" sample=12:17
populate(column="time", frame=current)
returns 3:54
